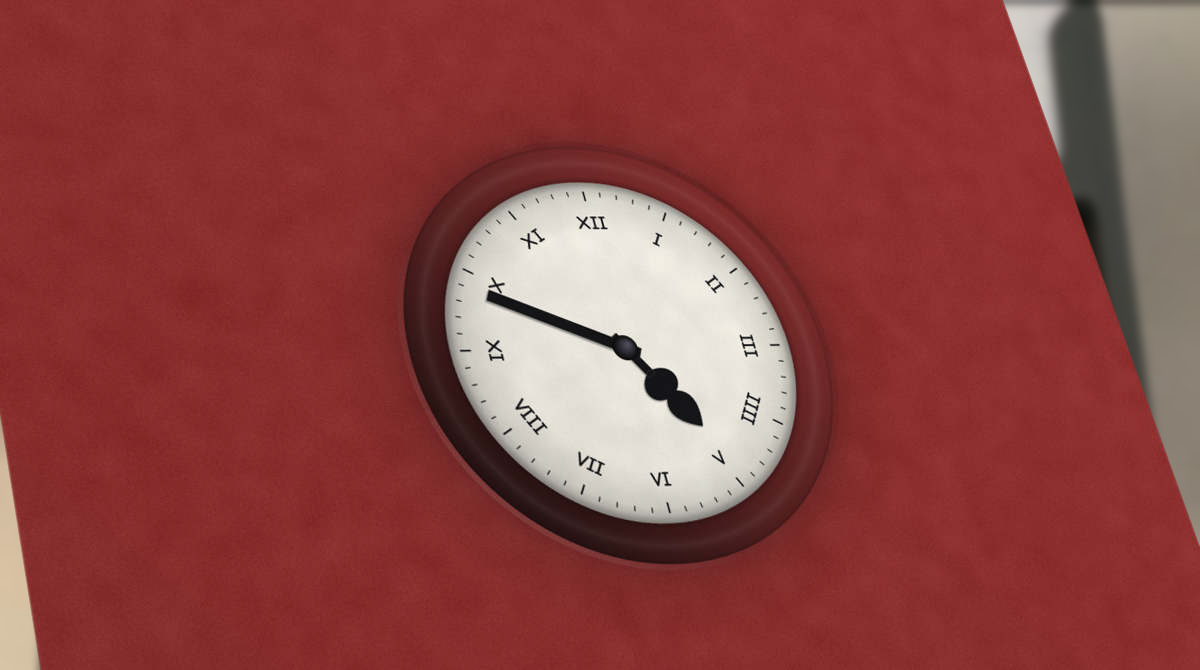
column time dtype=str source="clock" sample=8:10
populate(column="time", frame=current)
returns 4:49
